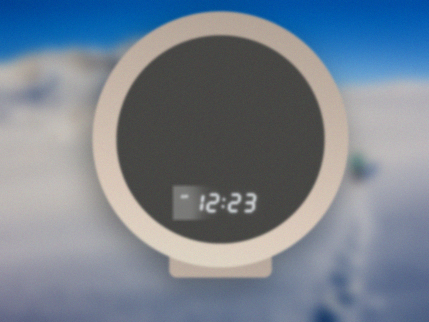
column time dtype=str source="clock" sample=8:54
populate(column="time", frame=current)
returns 12:23
